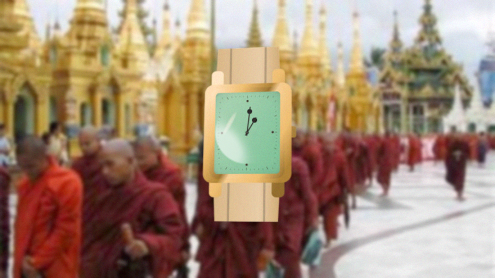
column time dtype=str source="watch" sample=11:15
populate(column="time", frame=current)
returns 1:01
